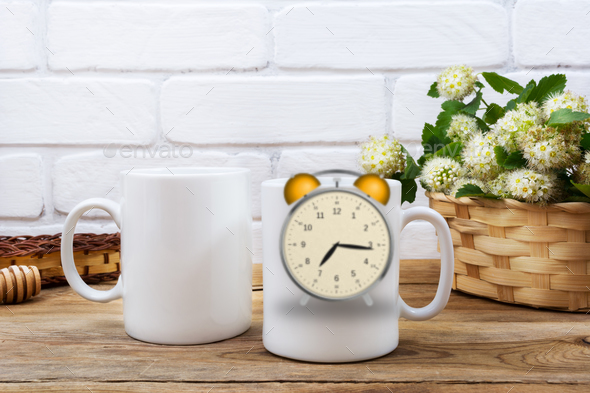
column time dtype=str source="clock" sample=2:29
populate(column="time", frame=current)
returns 7:16
